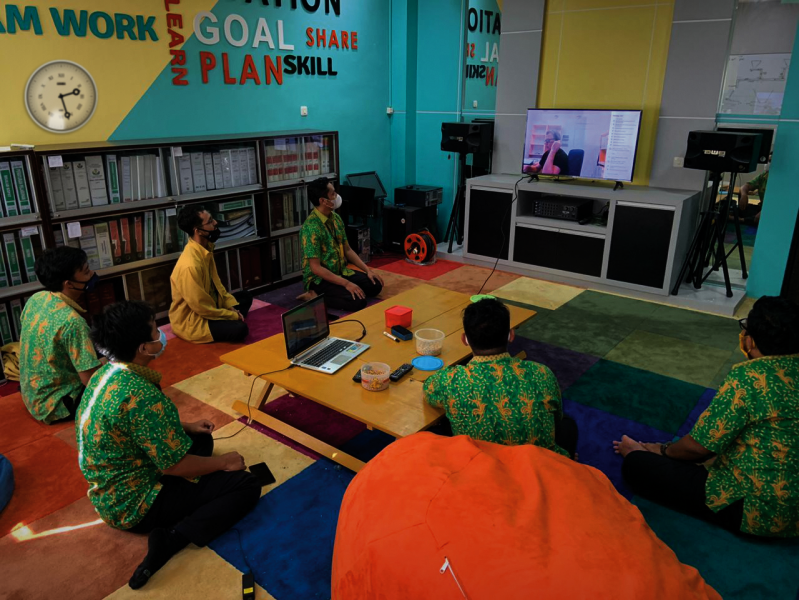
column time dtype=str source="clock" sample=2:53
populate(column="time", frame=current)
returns 2:27
